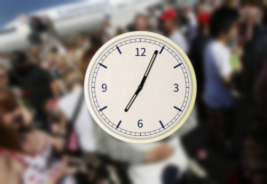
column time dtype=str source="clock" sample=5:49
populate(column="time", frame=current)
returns 7:04
